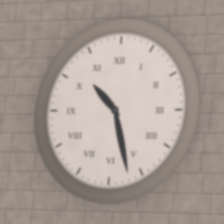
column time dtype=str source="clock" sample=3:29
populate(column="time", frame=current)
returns 10:27
